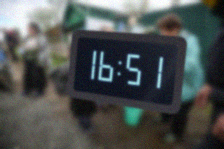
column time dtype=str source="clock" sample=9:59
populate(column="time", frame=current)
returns 16:51
